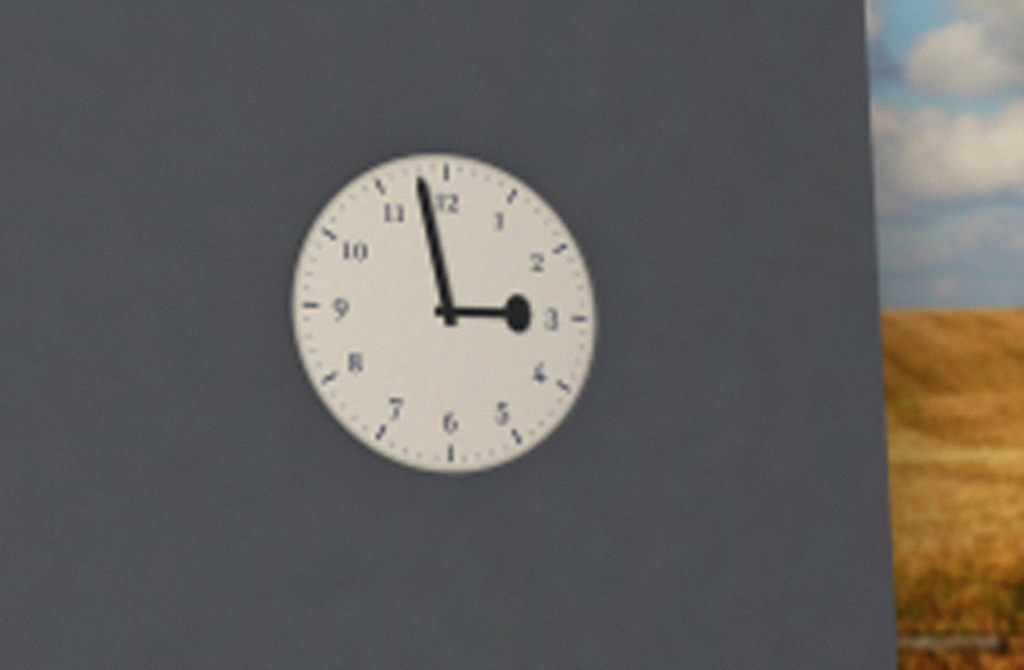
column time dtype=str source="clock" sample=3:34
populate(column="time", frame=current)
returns 2:58
